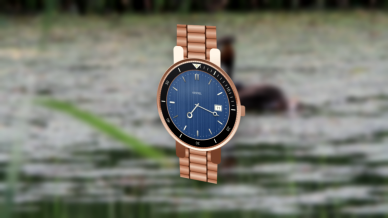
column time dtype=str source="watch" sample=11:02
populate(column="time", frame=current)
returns 7:18
